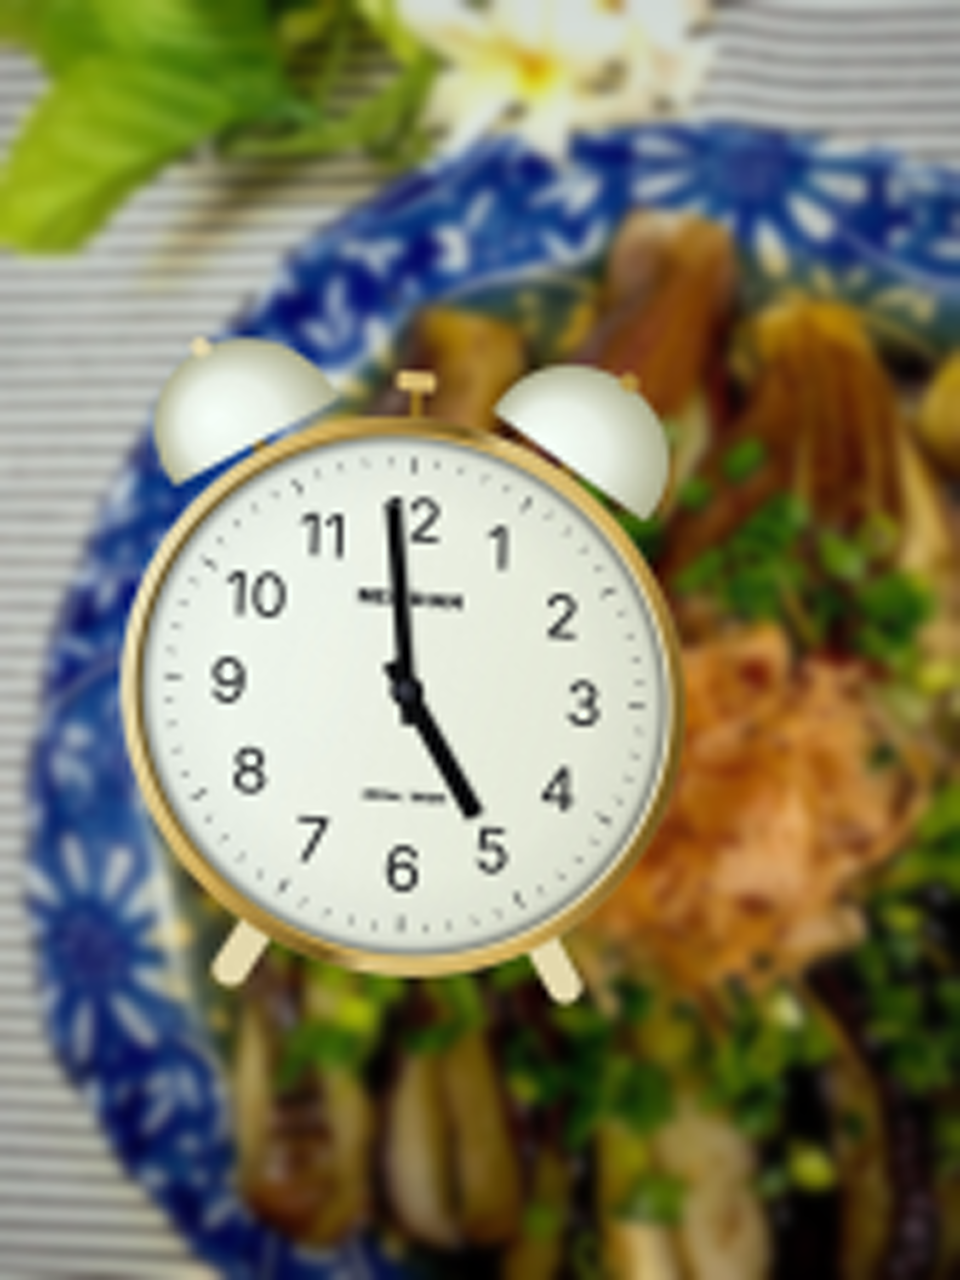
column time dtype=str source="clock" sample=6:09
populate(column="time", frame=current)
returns 4:59
